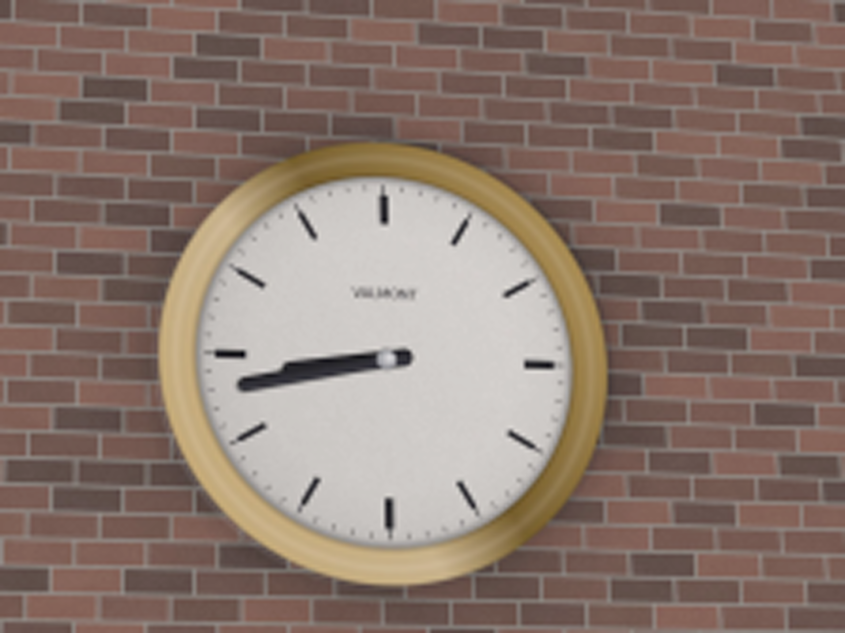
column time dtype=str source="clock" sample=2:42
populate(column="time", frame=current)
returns 8:43
